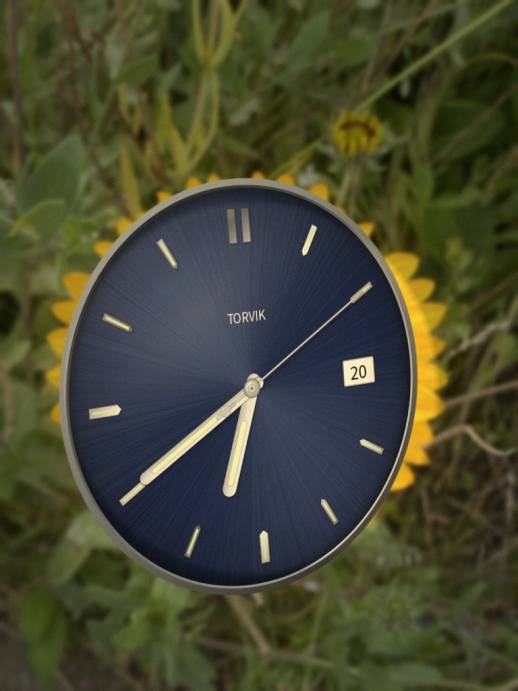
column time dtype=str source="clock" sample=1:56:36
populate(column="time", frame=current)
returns 6:40:10
